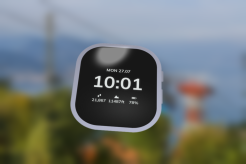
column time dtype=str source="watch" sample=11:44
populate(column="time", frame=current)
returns 10:01
